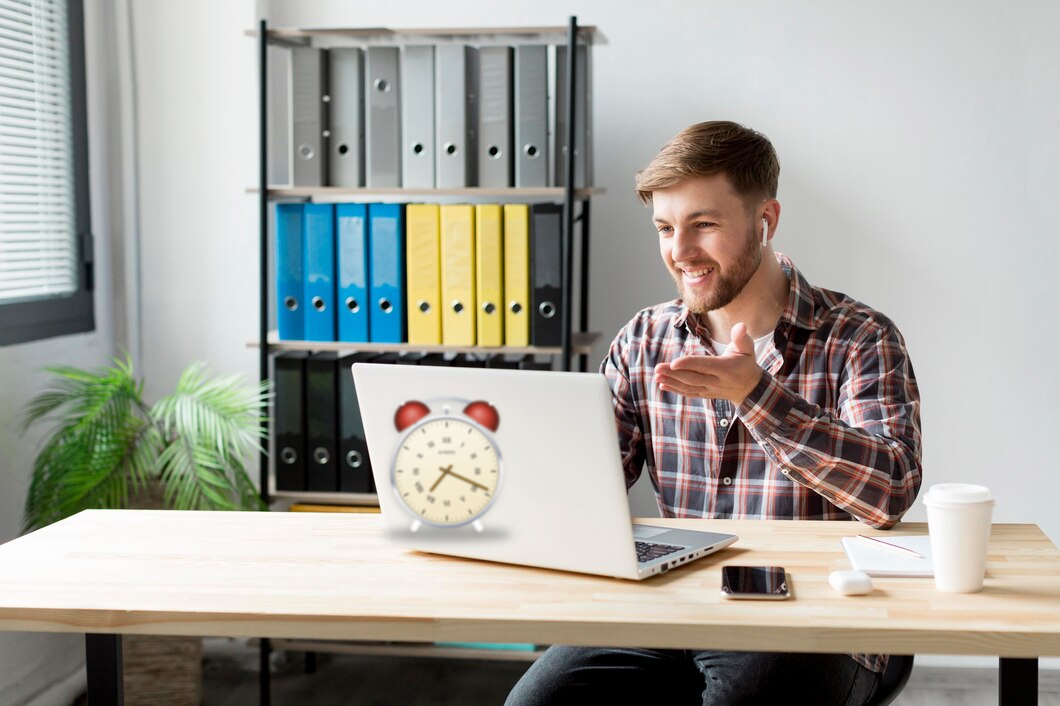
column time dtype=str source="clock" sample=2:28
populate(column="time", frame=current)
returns 7:19
